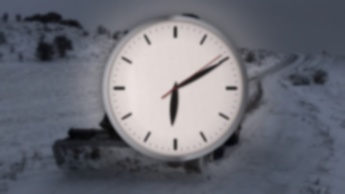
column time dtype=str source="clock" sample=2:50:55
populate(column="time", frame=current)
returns 6:10:09
